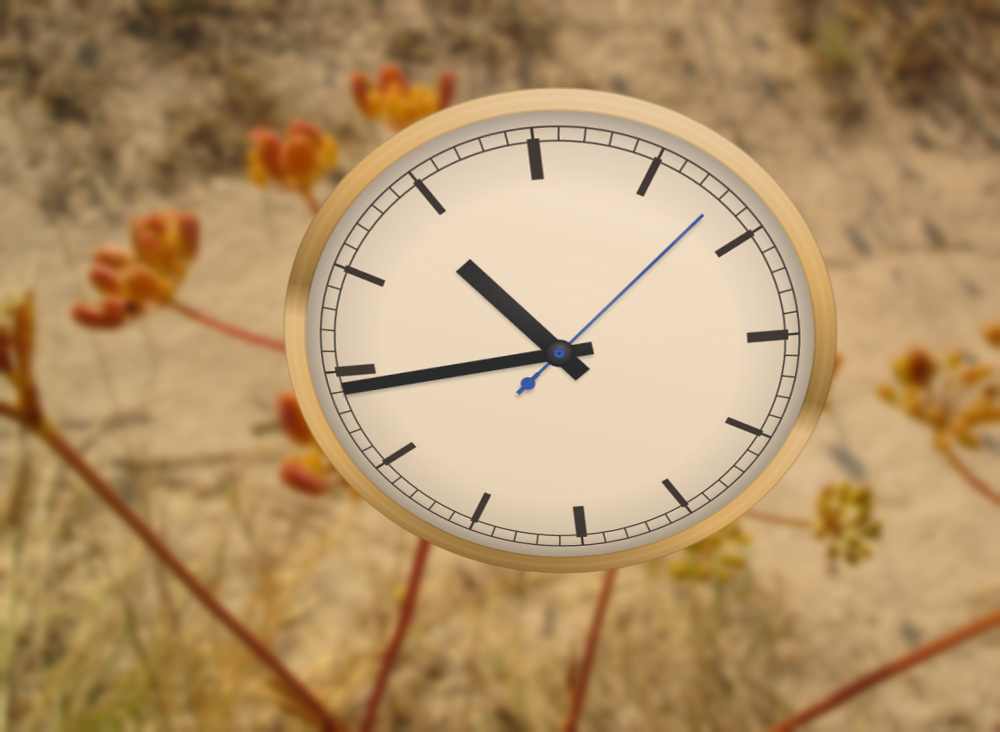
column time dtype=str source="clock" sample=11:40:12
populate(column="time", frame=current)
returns 10:44:08
